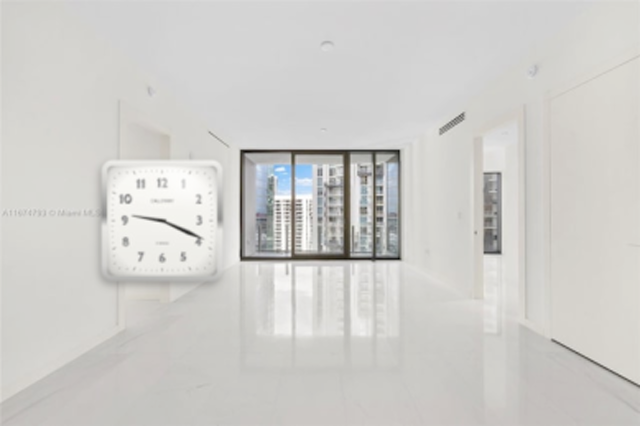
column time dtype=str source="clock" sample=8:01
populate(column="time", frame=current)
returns 9:19
